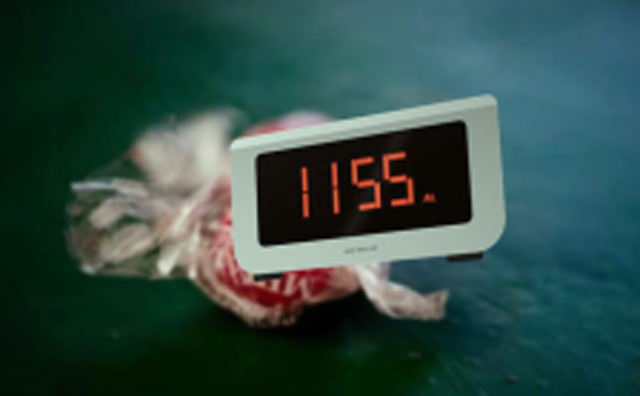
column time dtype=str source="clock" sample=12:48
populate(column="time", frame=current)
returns 11:55
